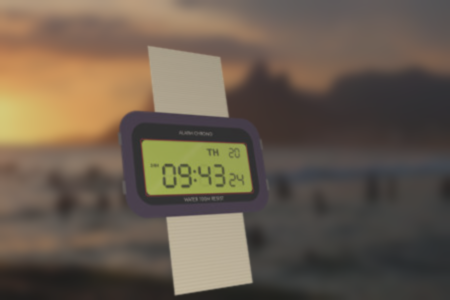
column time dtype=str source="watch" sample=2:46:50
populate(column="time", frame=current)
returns 9:43:24
